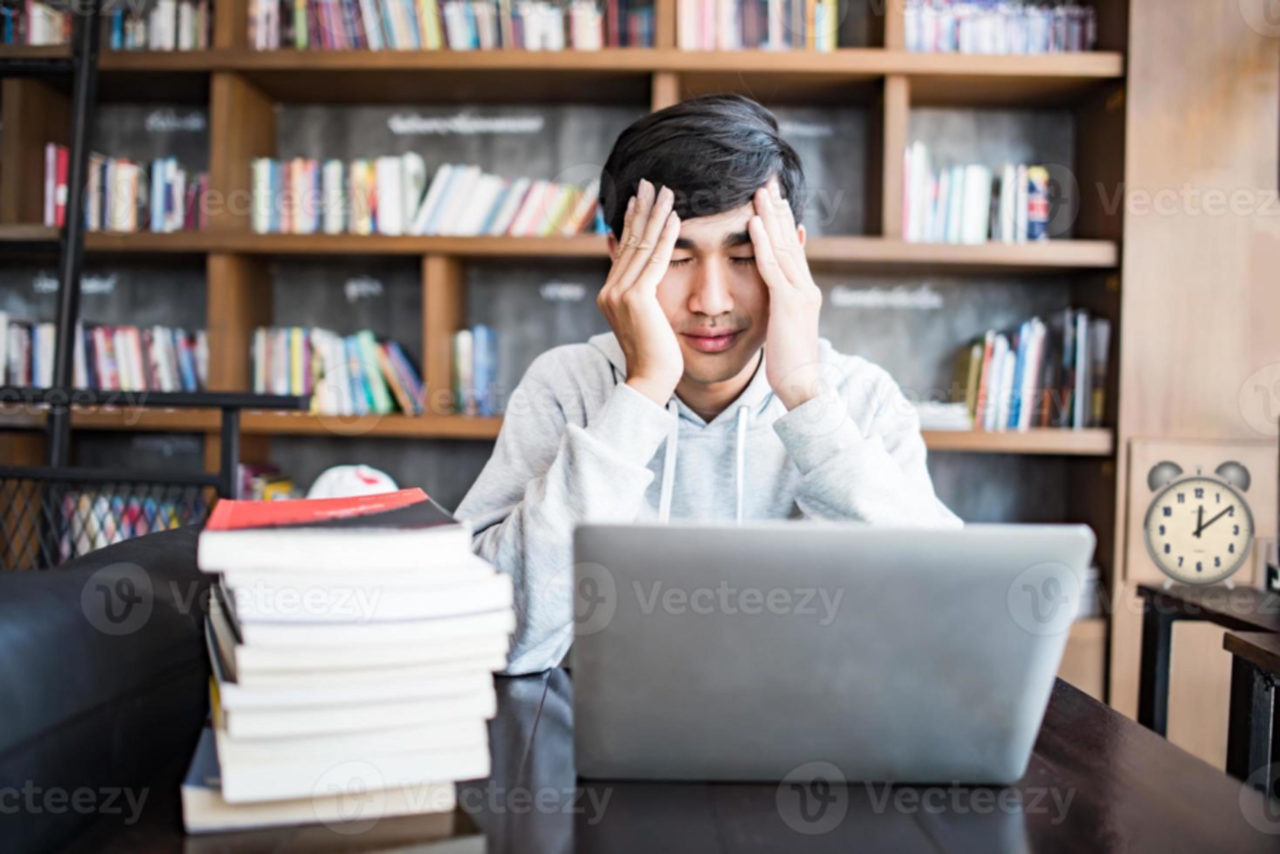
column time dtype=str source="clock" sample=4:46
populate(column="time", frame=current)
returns 12:09
